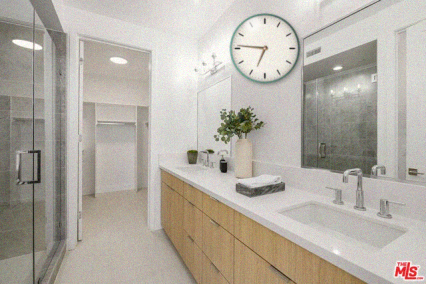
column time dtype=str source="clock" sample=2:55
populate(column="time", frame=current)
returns 6:46
